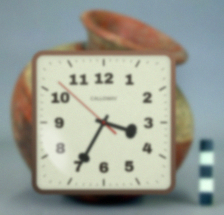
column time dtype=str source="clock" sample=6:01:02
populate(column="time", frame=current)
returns 3:34:52
